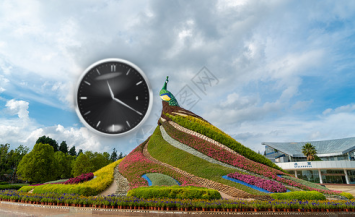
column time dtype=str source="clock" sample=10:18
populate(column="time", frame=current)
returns 11:20
